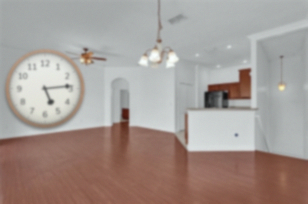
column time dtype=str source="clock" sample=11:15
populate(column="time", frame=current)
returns 5:14
